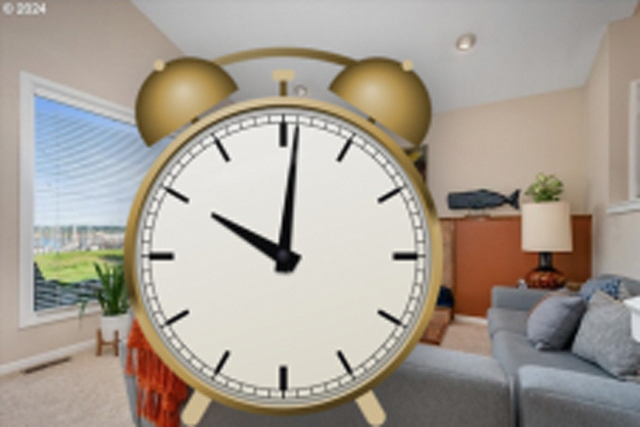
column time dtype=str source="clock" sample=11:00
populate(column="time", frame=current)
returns 10:01
